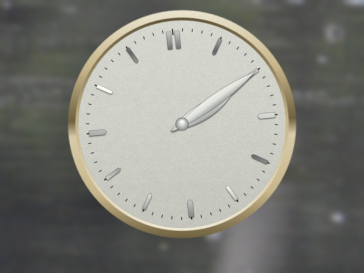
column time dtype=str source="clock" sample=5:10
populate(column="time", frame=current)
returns 2:10
